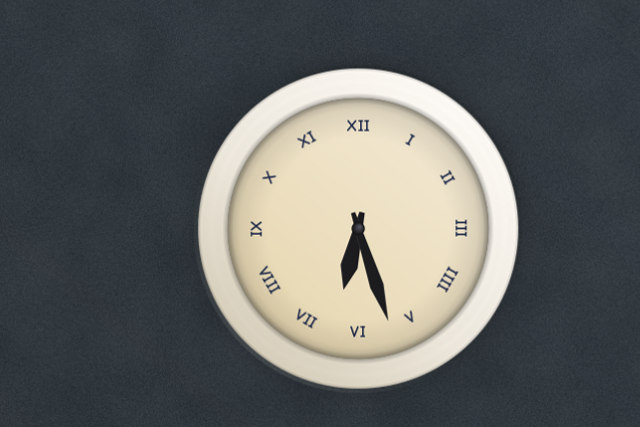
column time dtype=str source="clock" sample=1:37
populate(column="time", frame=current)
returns 6:27
